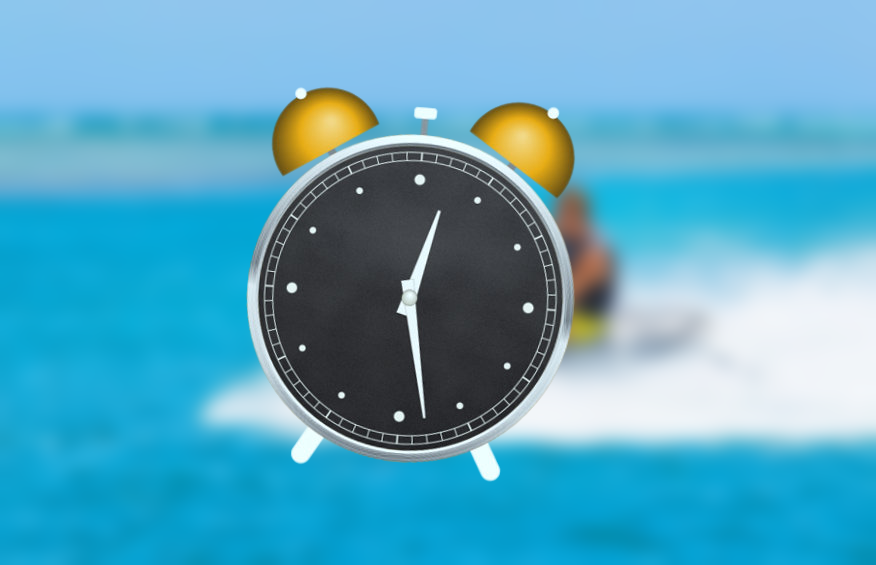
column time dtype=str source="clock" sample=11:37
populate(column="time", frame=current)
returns 12:28
